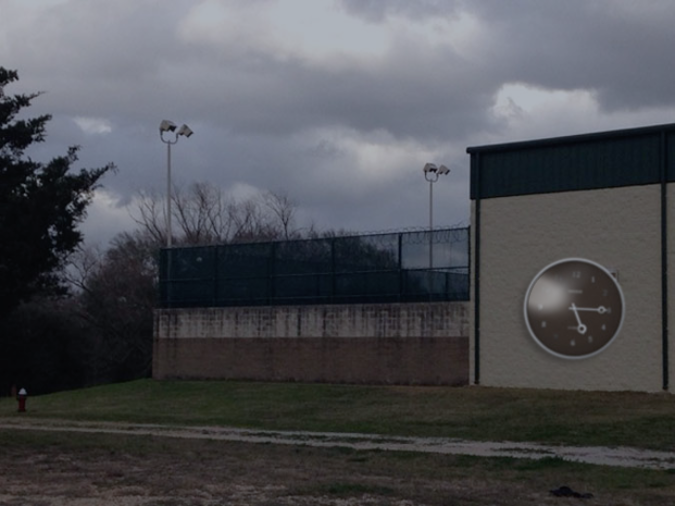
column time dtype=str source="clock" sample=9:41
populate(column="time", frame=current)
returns 5:15
